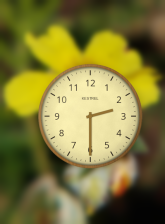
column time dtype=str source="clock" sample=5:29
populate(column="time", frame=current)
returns 2:30
